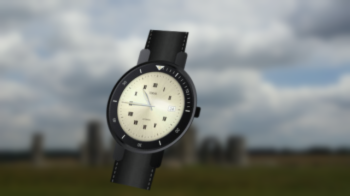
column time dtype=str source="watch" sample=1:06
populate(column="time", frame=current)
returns 10:45
